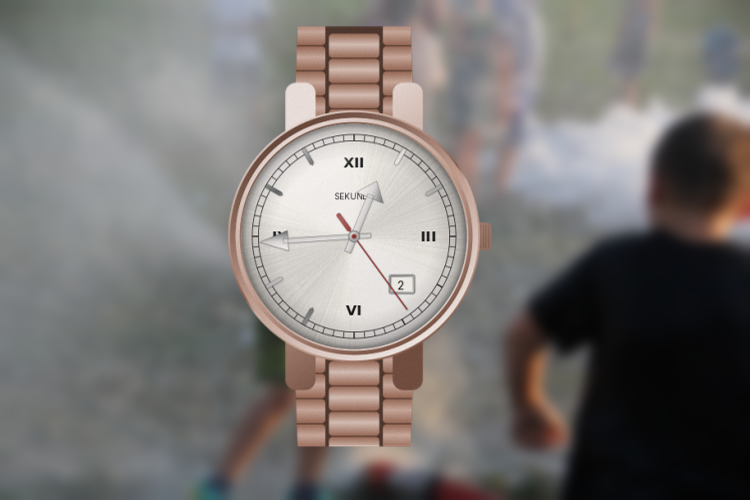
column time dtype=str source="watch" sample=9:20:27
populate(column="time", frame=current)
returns 12:44:24
